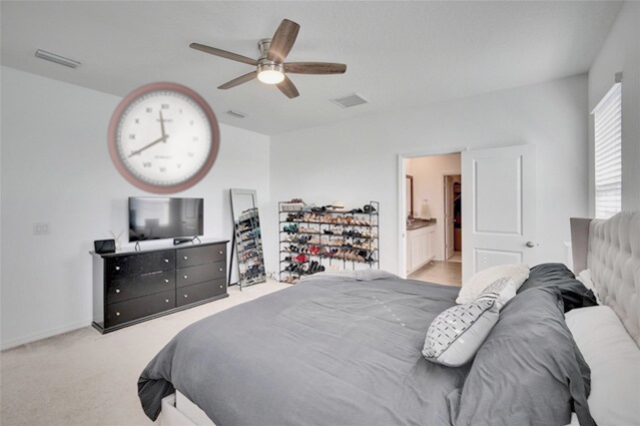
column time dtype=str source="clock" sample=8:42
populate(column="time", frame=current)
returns 11:40
